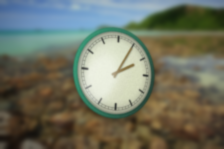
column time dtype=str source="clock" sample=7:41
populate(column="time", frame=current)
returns 2:05
